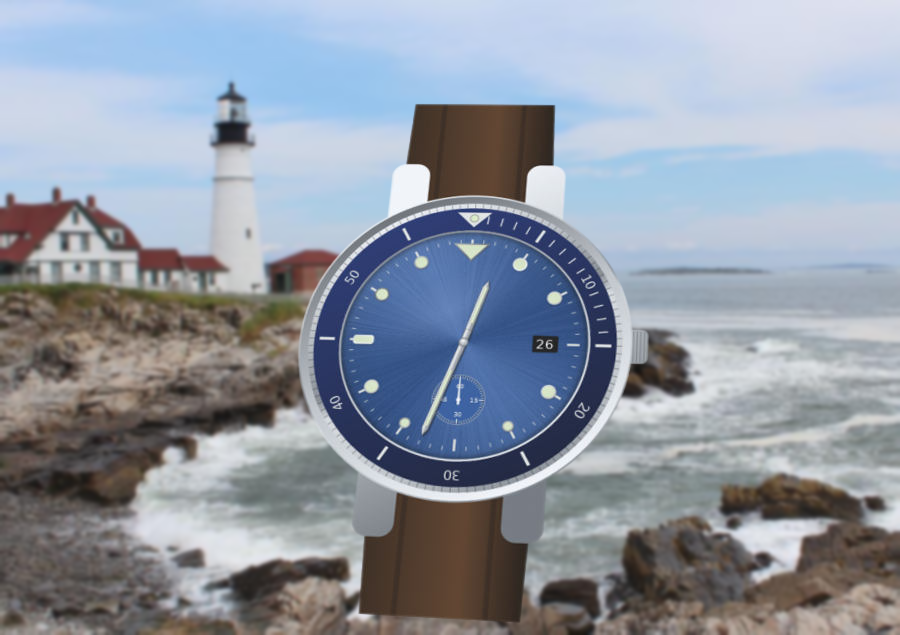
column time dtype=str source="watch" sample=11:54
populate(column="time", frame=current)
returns 12:33
